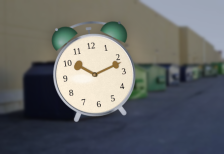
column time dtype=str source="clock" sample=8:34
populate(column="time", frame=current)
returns 10:12
